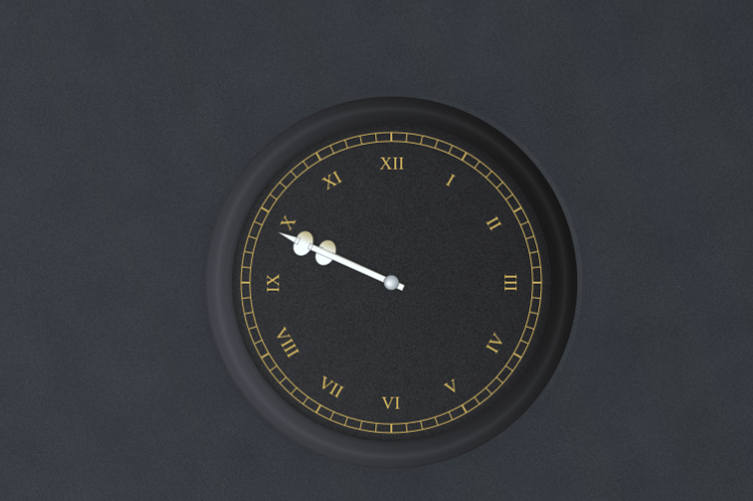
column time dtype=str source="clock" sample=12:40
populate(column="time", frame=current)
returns 9:49
